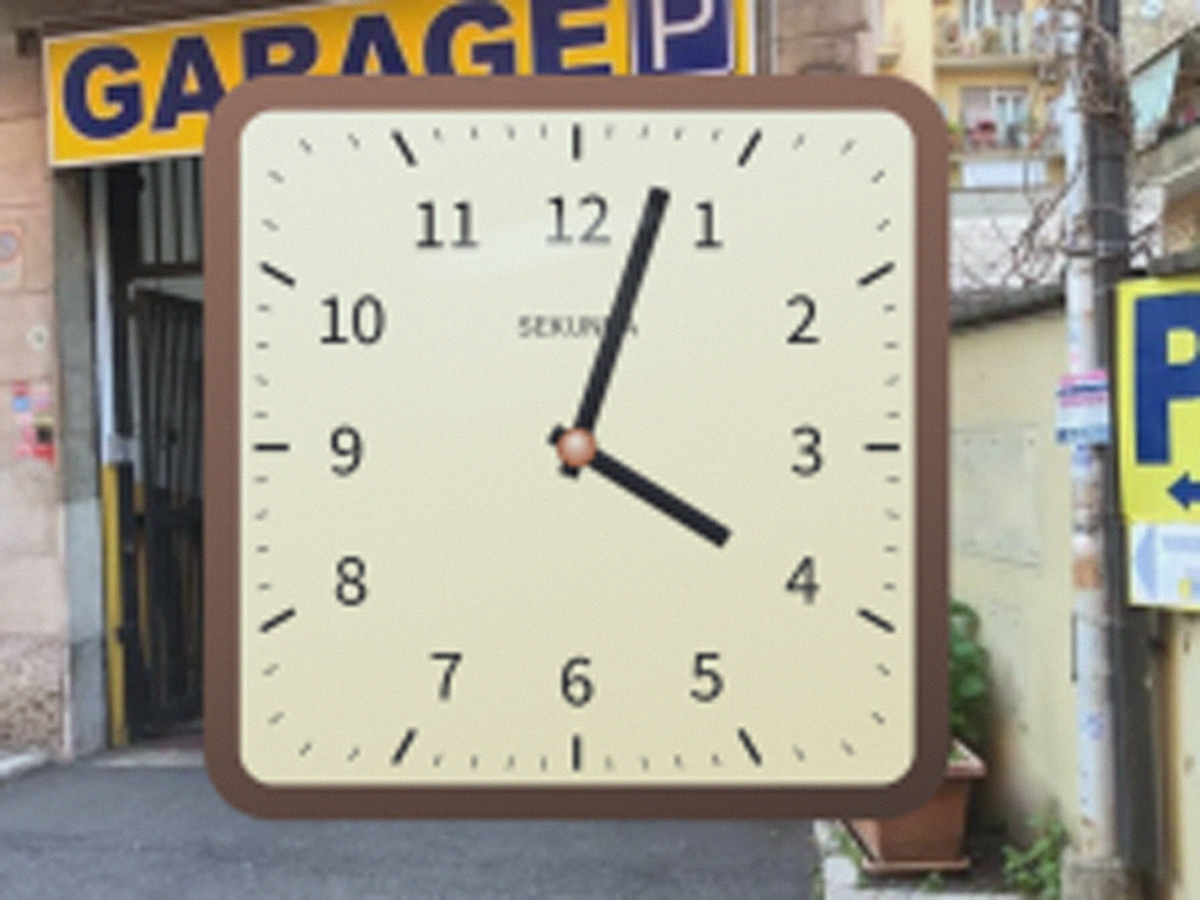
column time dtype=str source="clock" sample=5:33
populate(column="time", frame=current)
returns 4:03
